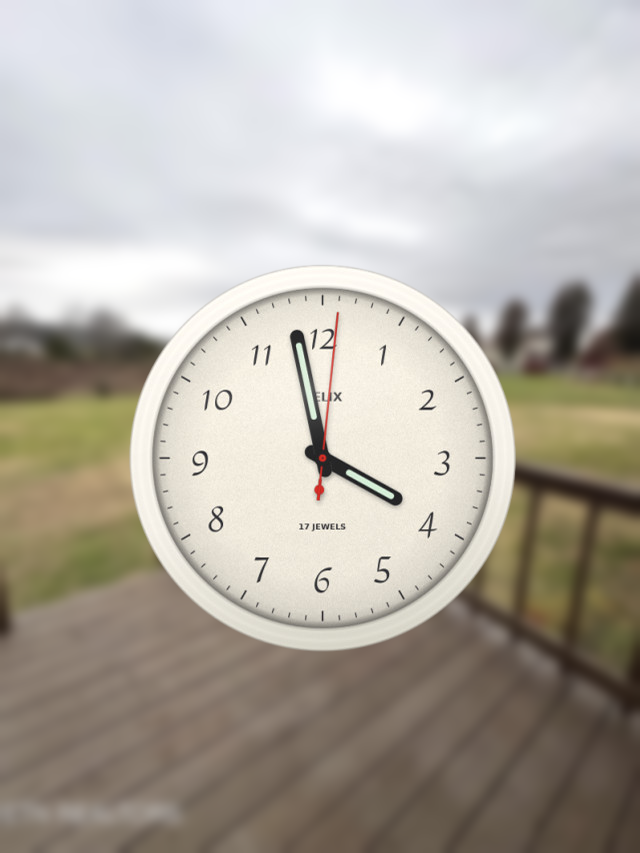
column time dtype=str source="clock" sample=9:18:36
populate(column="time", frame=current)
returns 3:58:01
